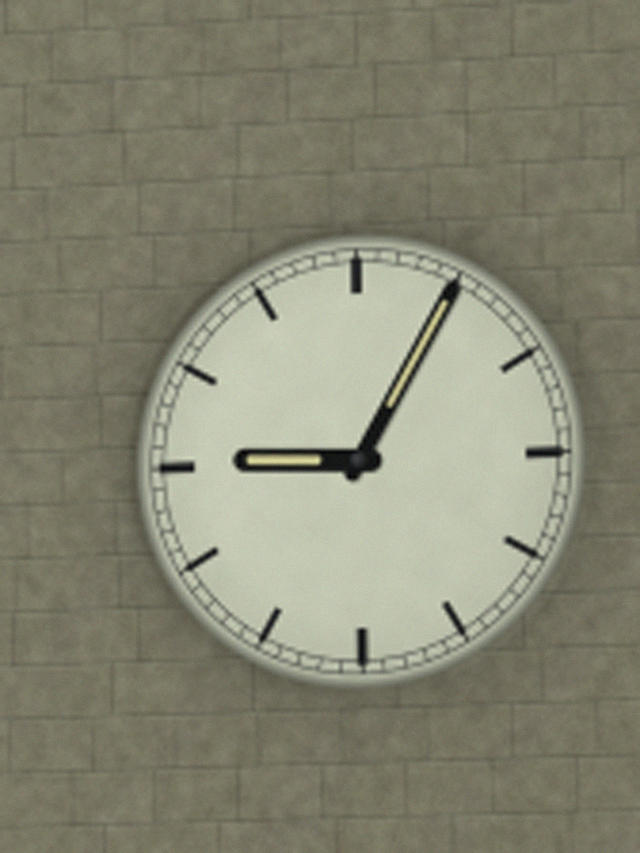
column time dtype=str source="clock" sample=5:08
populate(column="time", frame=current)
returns 9:05
